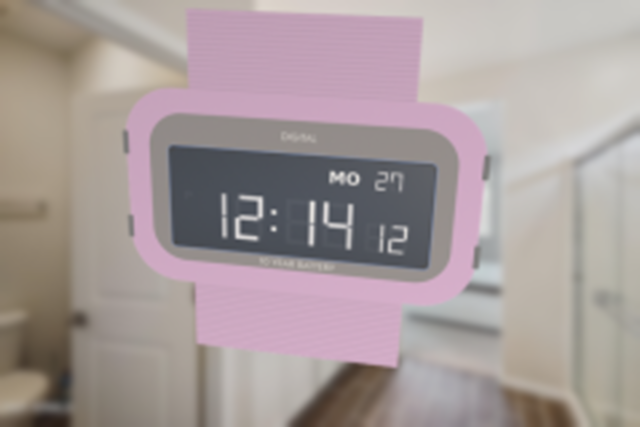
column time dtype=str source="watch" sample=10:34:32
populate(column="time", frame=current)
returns 12:14:12
